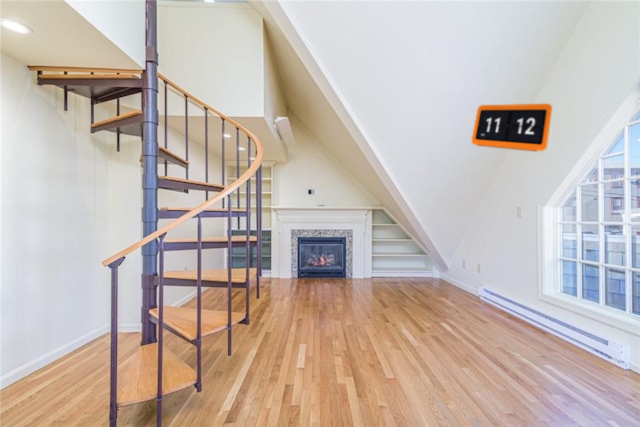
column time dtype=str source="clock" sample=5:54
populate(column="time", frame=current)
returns 11:12
